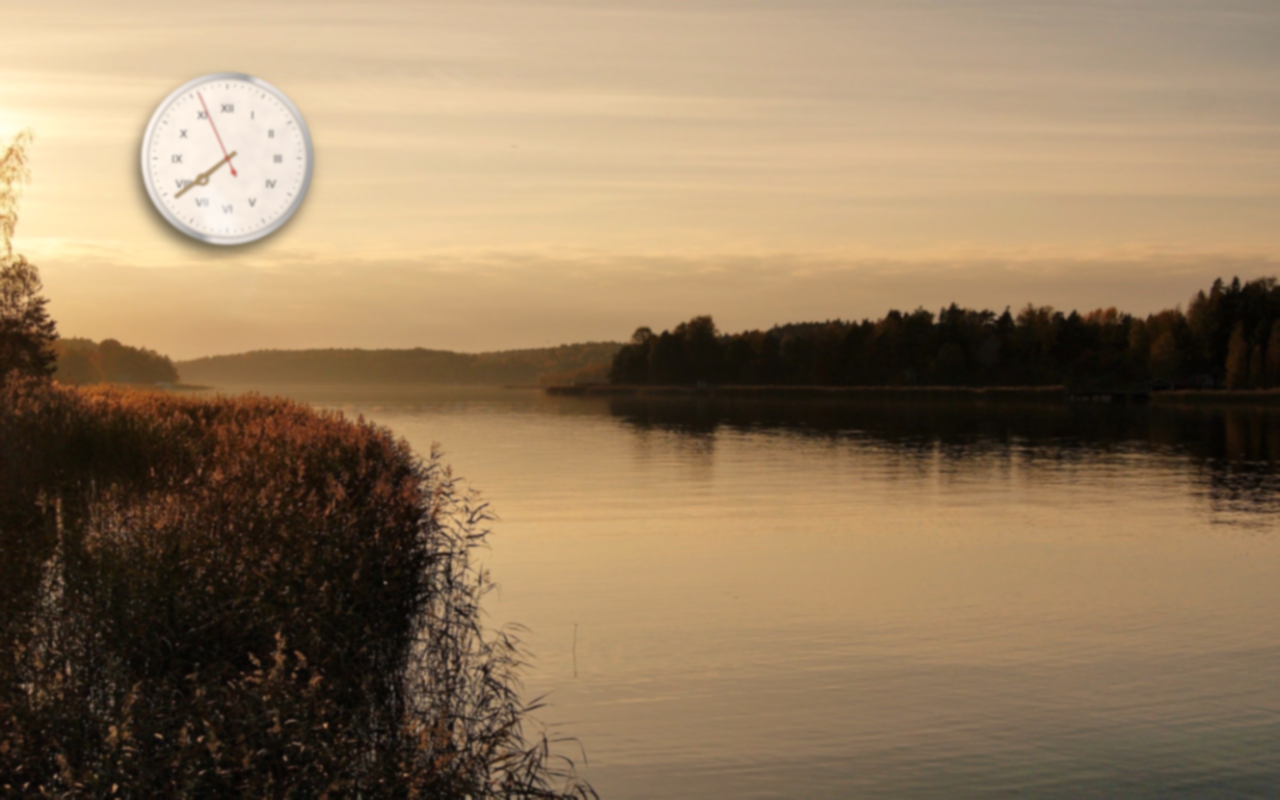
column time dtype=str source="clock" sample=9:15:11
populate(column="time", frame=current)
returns 7:38:56
